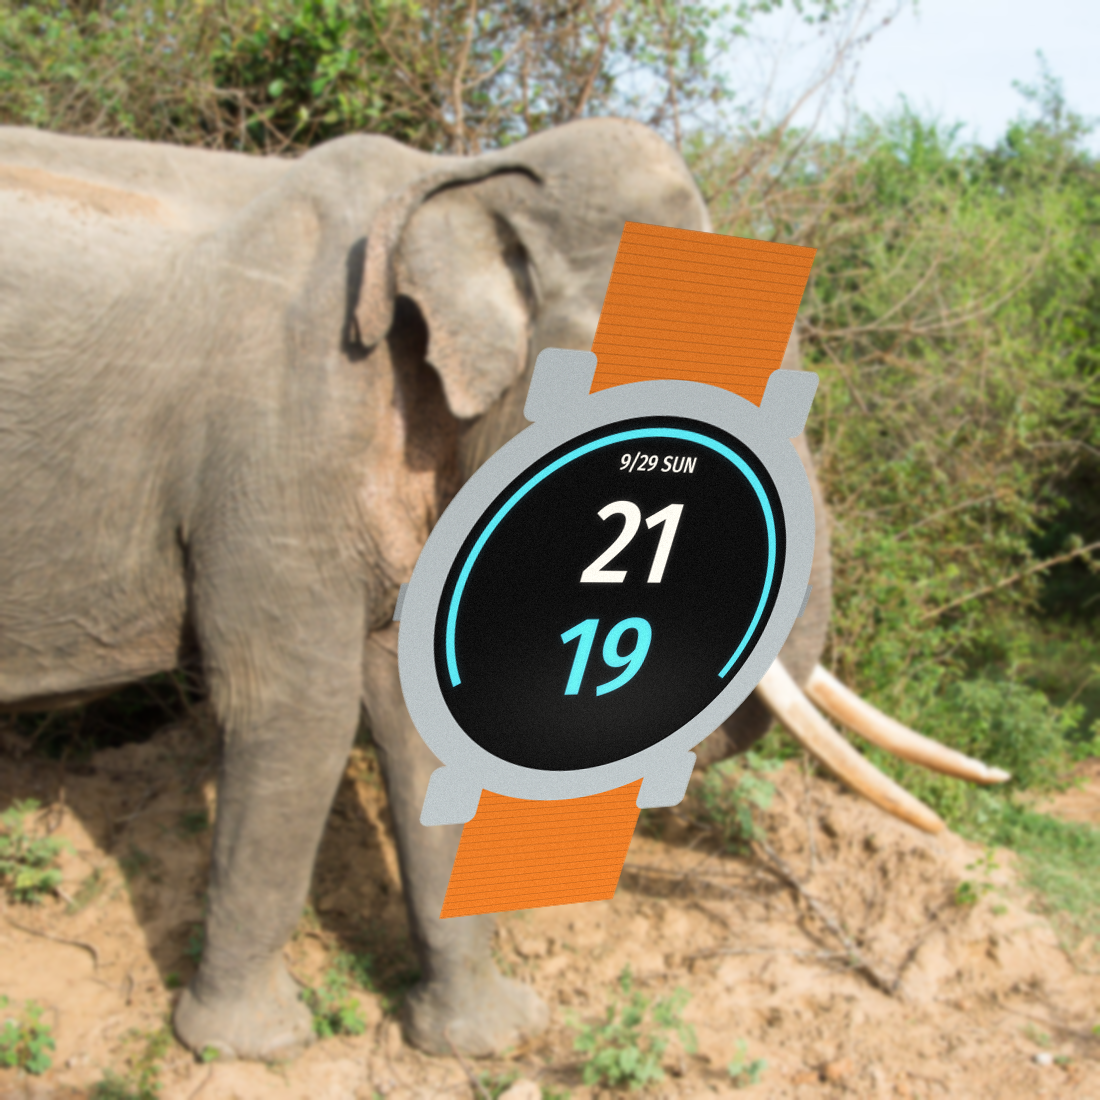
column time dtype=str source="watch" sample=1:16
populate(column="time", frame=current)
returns 21:19
